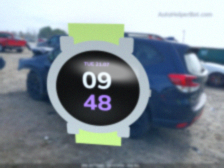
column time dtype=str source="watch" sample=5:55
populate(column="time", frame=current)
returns 9:48
